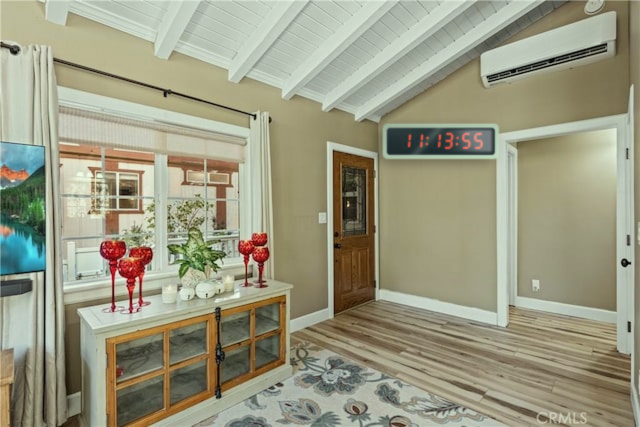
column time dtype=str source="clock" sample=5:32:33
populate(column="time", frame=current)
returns 11:13:55
